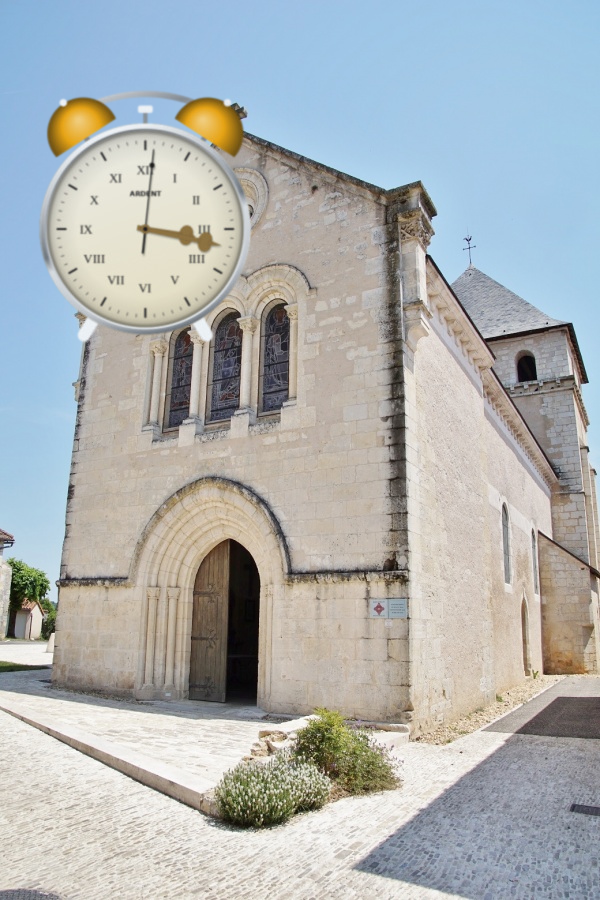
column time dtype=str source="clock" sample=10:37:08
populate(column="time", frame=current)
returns 3:17:01
